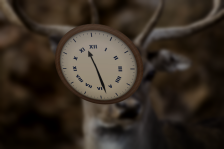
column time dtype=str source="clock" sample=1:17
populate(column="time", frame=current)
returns 11:28
